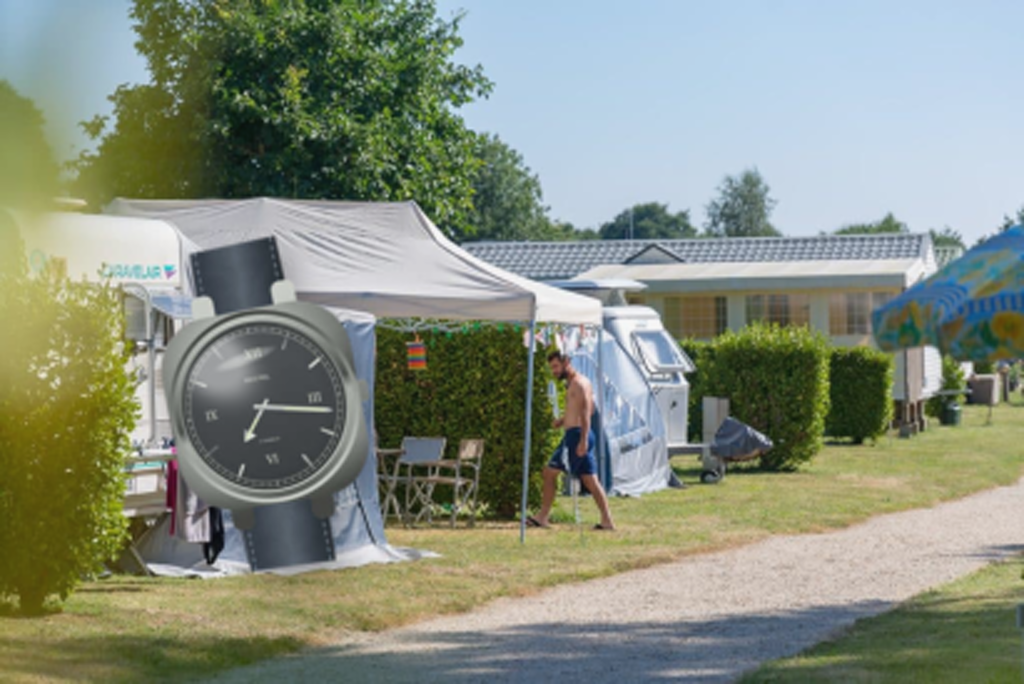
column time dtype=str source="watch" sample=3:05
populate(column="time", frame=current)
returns 7:17
